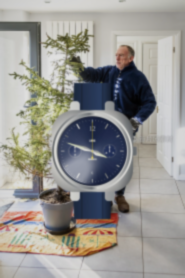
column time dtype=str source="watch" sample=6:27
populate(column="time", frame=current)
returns 3:48
